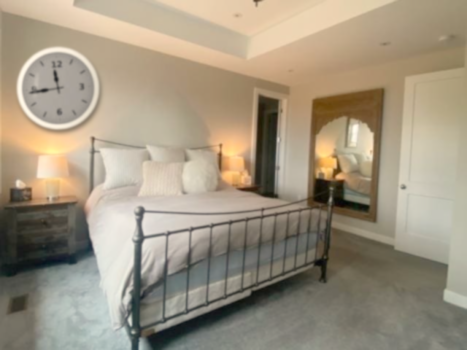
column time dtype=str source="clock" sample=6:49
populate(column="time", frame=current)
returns 11:44
